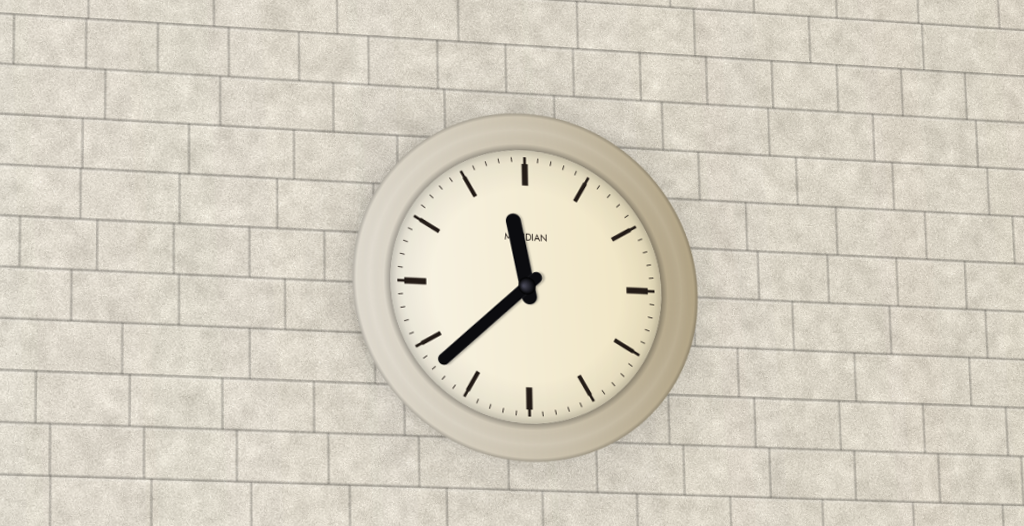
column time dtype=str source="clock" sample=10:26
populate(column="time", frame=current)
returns 11:38
